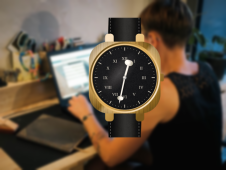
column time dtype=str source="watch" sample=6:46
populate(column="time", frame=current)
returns 12:32
